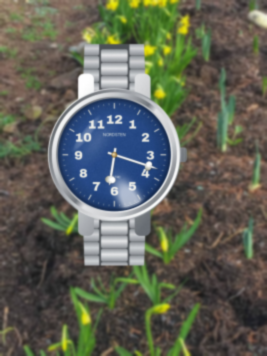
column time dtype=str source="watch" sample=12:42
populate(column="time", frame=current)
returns 6:18
